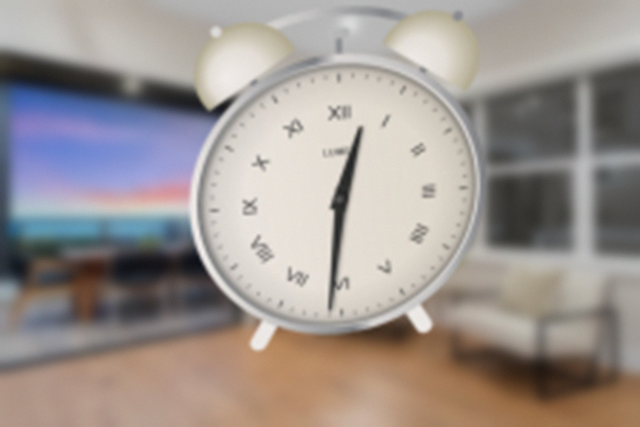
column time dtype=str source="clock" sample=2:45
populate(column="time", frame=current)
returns 12:31
